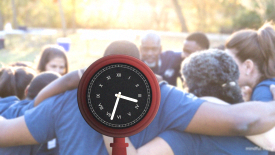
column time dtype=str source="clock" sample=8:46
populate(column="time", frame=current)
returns 3:33
